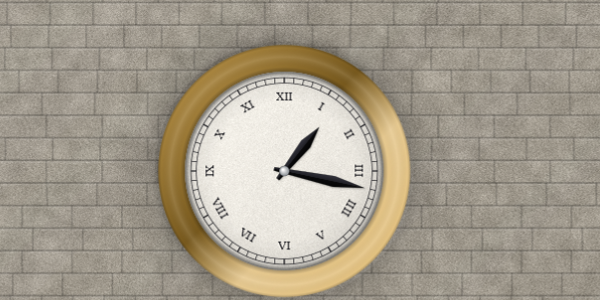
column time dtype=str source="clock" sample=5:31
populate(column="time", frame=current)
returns 1:17
